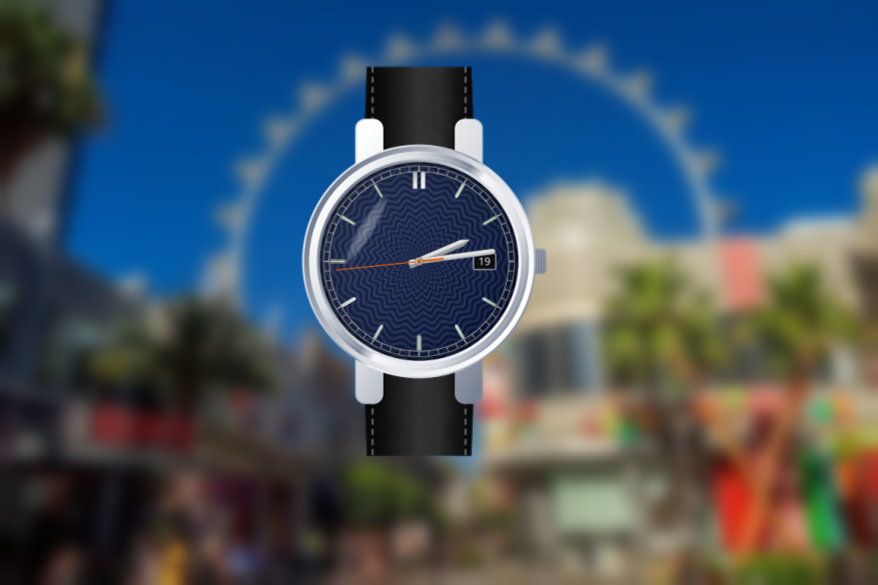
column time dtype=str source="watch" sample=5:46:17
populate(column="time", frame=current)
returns 2:13:44
